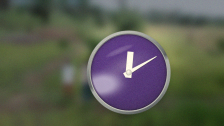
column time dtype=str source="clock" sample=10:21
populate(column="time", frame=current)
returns 12:10
